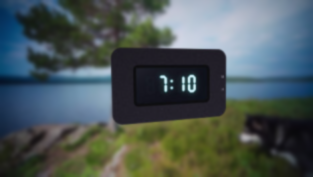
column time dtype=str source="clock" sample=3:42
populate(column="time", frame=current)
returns 7:10
